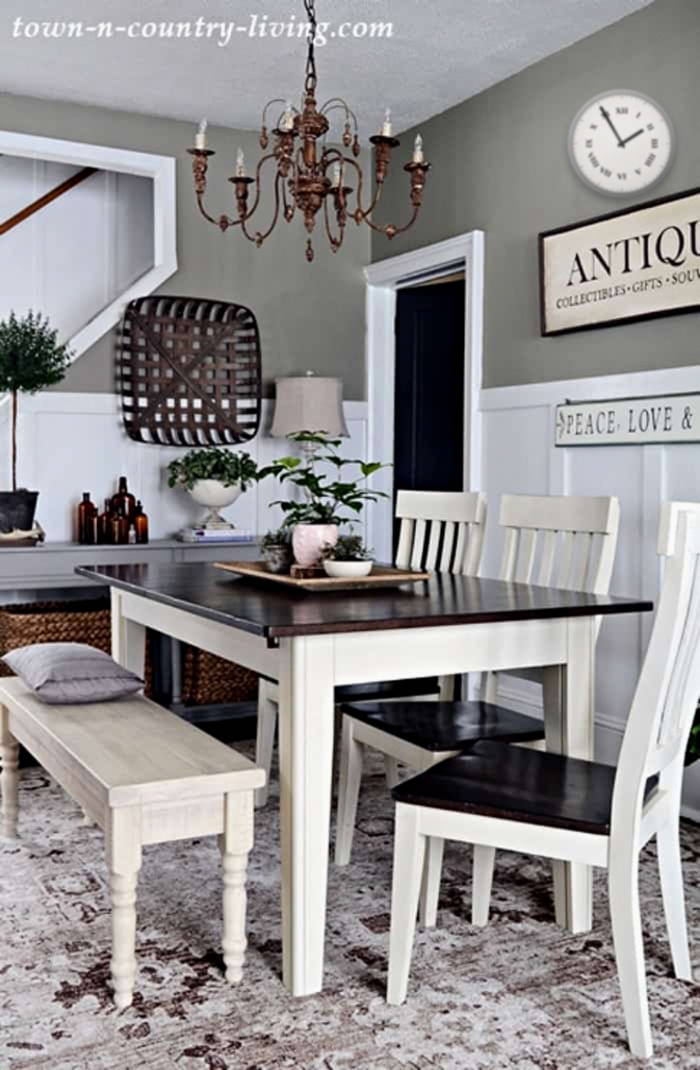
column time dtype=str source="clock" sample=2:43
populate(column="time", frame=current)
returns 1:55
